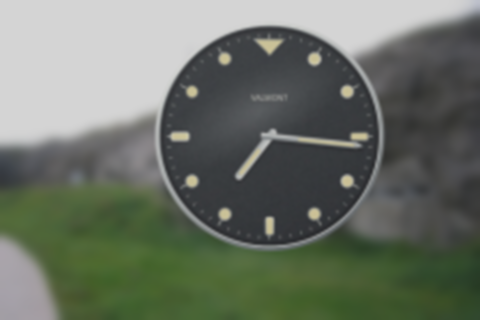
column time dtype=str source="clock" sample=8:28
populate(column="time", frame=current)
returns 7:16
